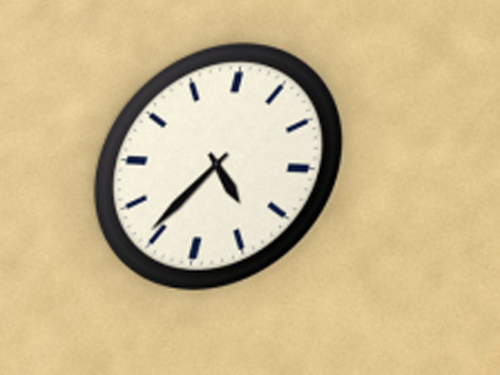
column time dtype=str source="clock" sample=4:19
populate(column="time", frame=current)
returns 4:36
